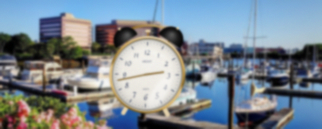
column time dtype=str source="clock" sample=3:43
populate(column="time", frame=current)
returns 2:43
